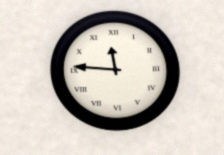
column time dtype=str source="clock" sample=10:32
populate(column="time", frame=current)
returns 11:46
